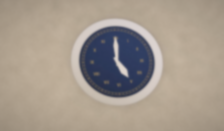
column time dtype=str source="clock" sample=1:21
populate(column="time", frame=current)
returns 5:00
